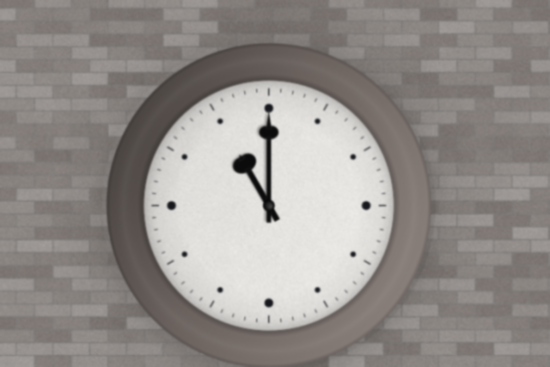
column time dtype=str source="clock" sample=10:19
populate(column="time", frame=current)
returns 11:00
